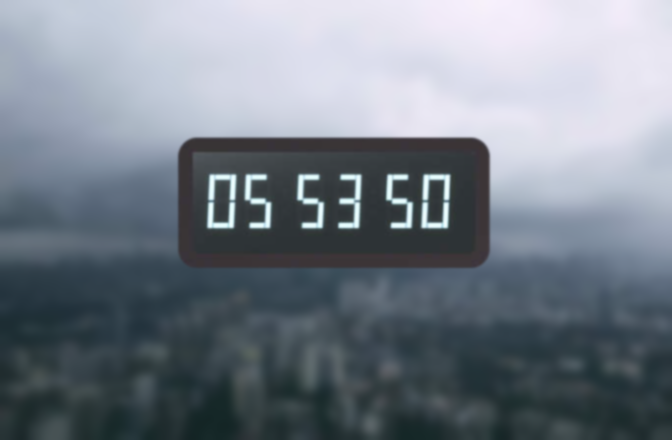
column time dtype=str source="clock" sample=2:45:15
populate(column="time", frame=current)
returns 5:53:50
